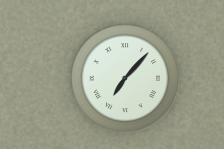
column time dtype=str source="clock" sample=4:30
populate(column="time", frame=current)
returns 7:07
